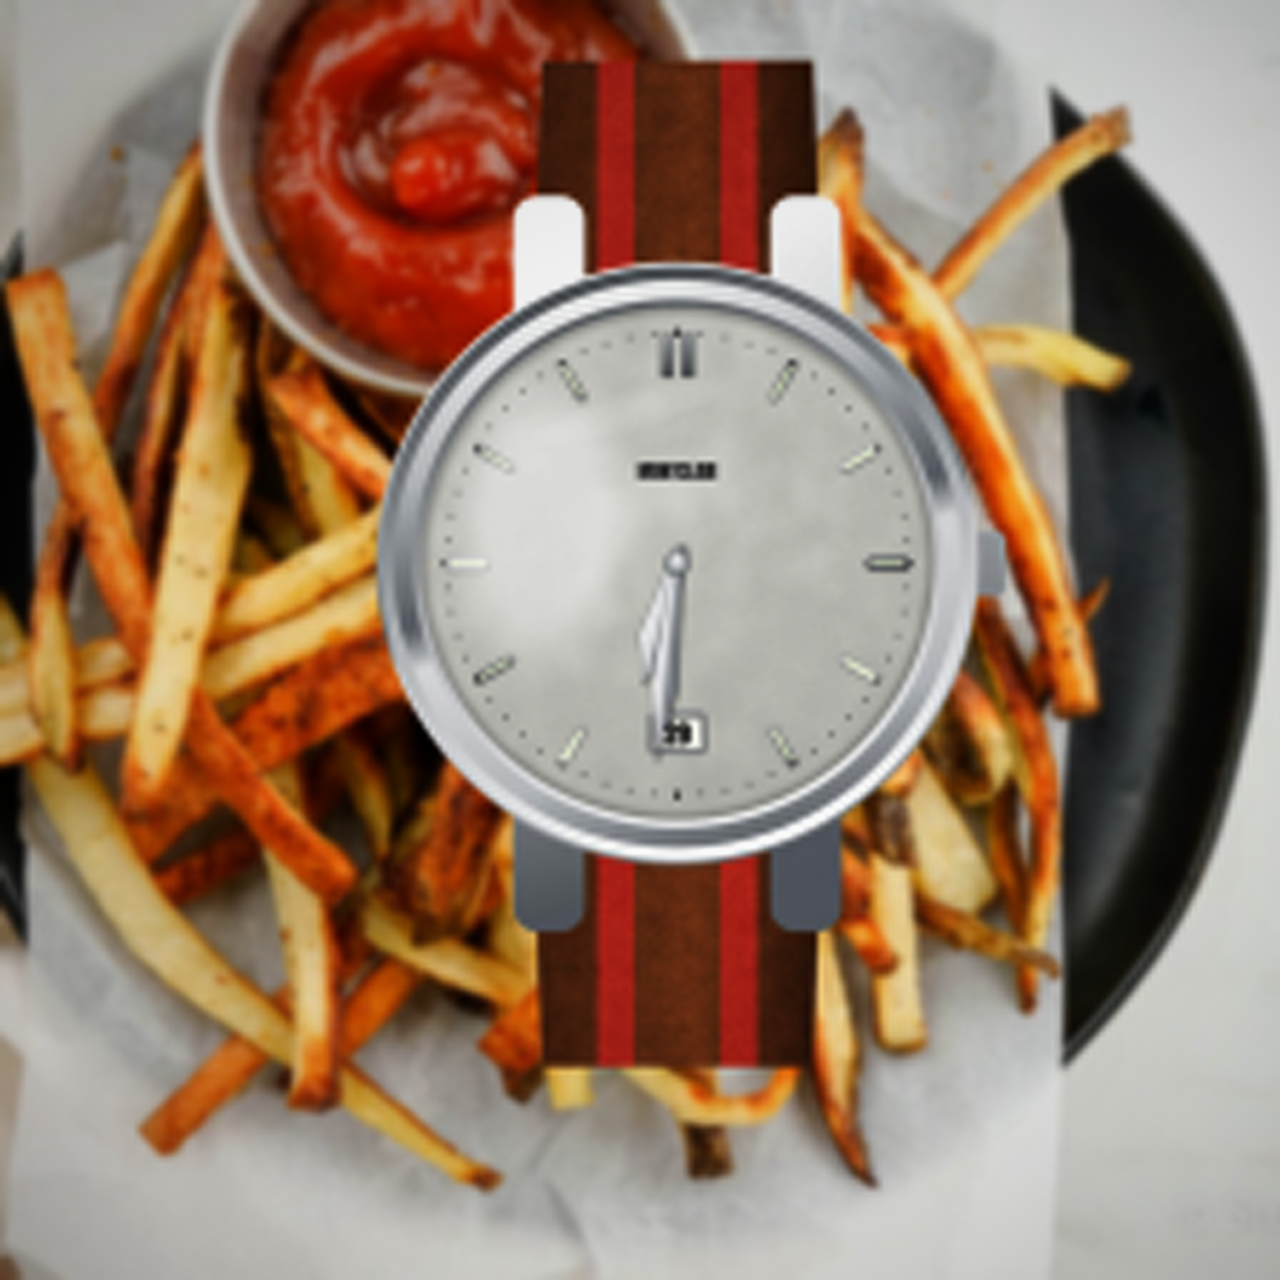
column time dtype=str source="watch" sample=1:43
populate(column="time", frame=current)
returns 6:31
